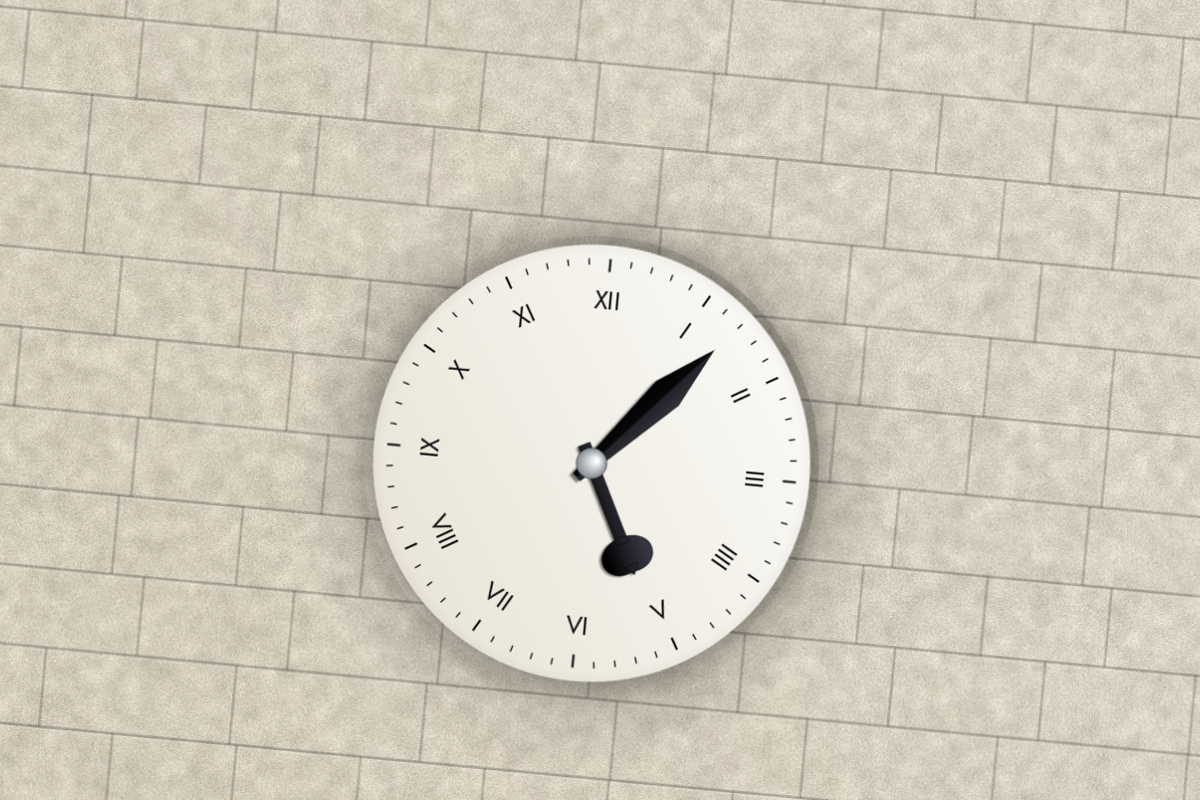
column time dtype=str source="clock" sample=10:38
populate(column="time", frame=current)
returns 5:07
